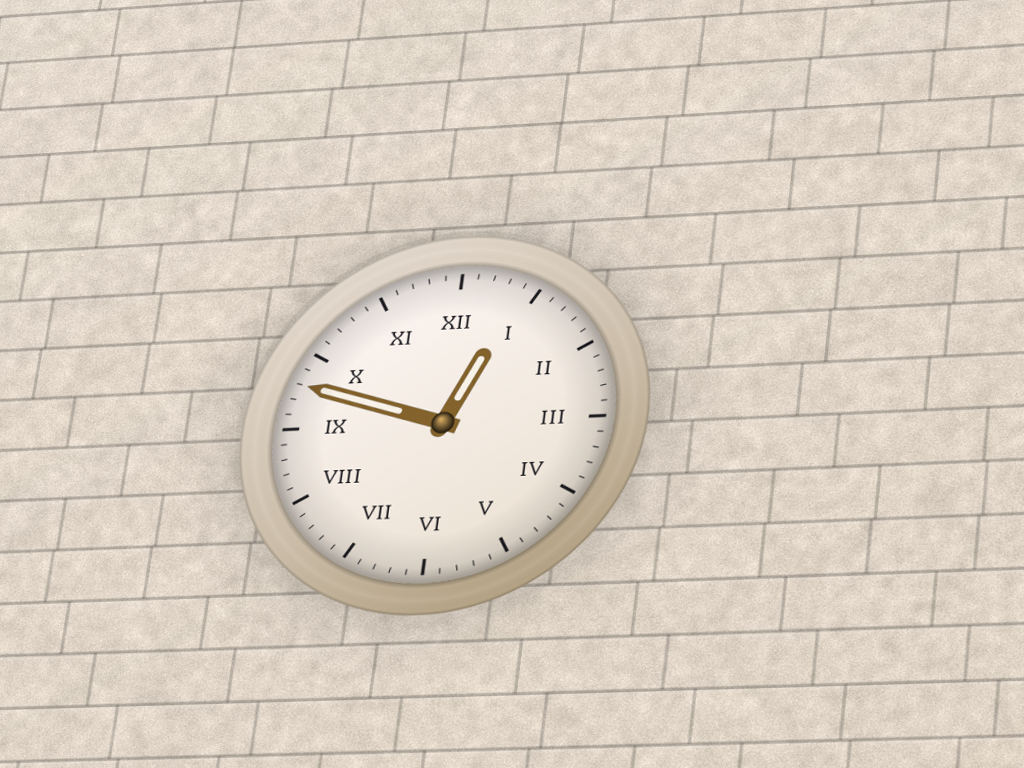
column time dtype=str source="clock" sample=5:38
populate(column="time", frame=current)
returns 12:48
